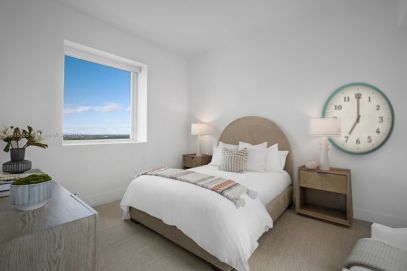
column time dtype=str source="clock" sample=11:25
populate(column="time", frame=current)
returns 7:00
